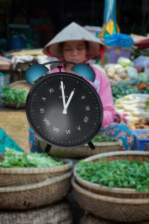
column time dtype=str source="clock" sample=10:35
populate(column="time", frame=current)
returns 1:00
